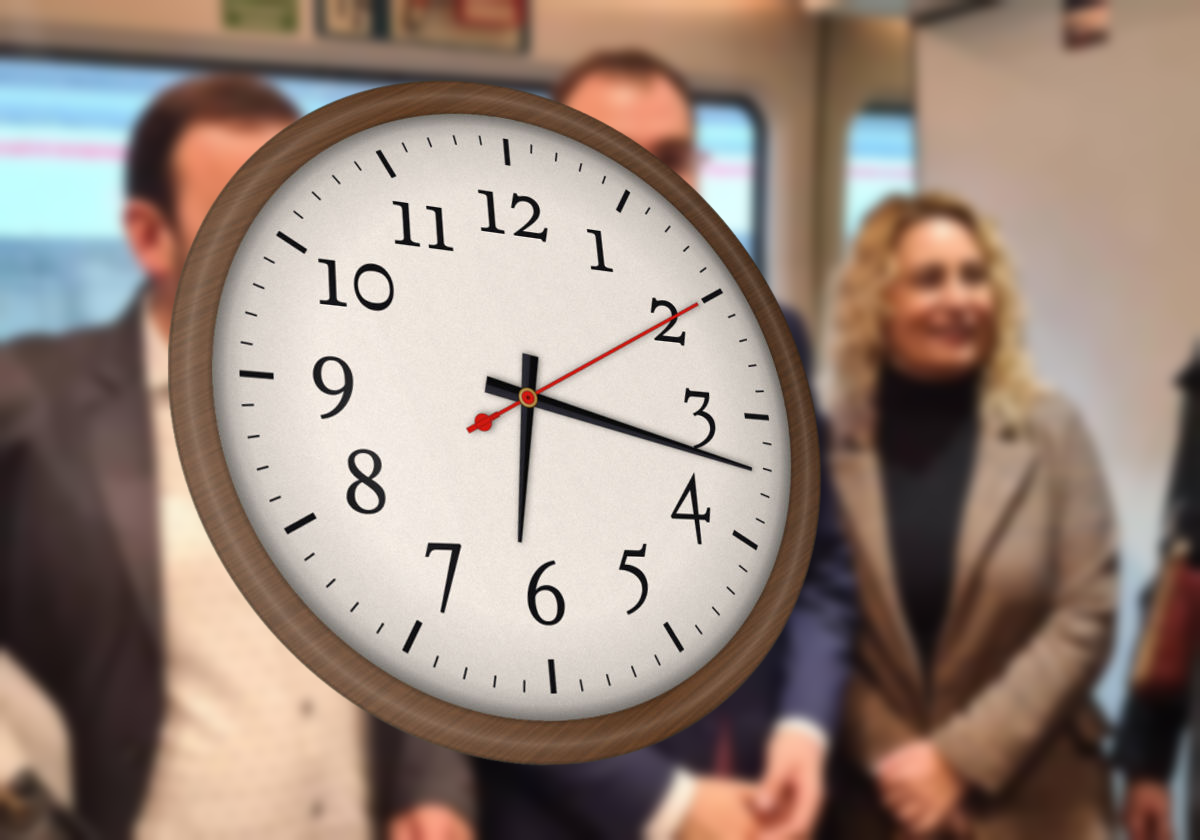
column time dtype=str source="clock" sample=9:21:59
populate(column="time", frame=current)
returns 6:17:10
